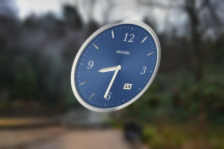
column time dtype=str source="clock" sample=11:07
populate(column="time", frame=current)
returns 8:31
